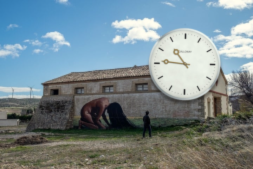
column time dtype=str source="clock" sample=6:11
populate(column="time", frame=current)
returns 10:46
